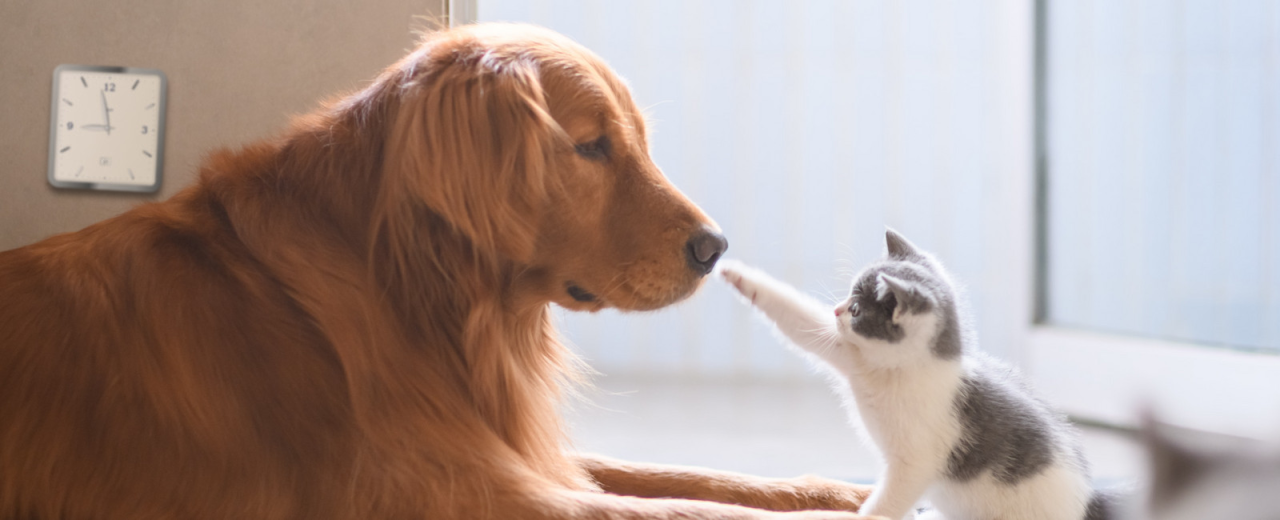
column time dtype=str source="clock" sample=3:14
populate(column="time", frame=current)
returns 8:58
